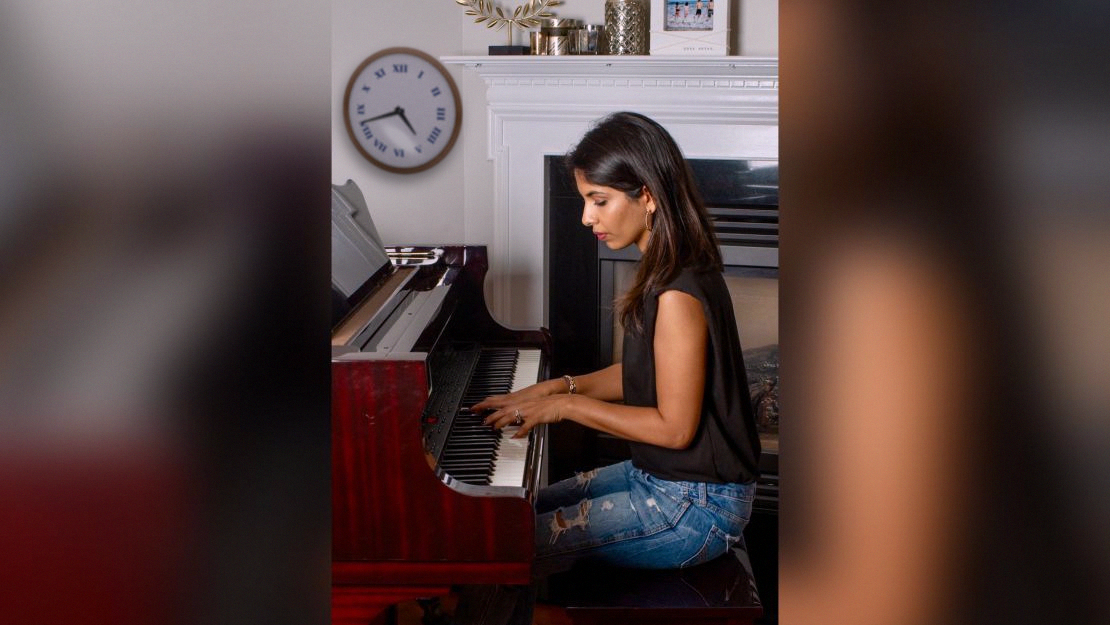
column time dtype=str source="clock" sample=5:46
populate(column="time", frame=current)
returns 4:42
